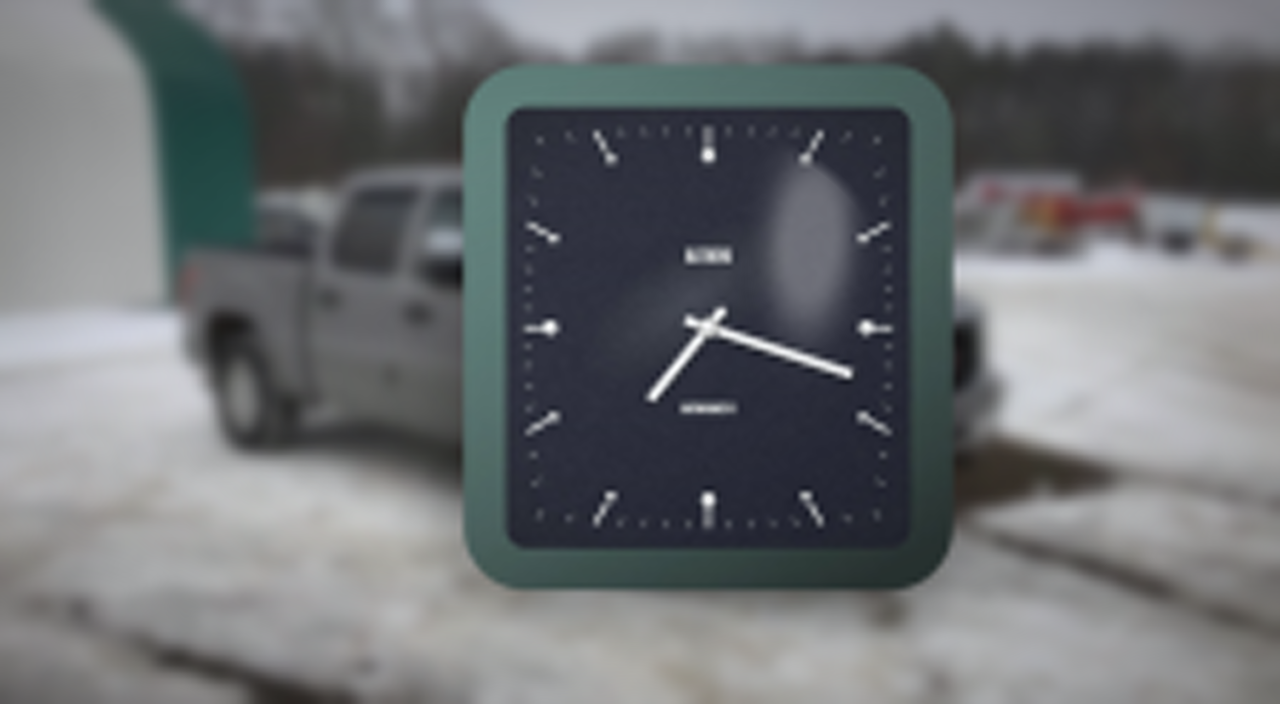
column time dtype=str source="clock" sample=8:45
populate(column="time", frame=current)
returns 7:18
